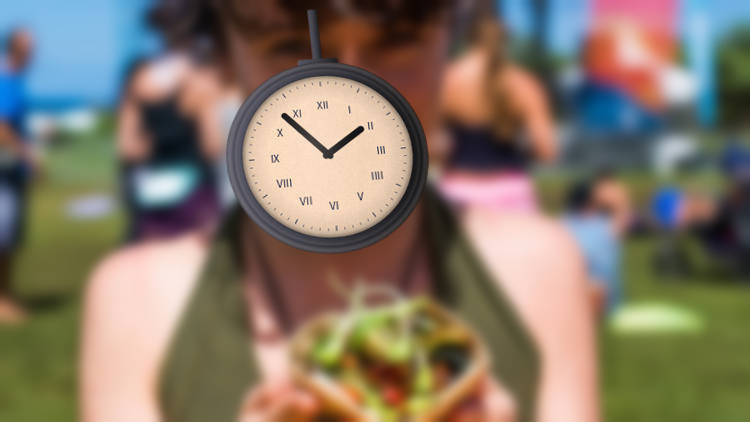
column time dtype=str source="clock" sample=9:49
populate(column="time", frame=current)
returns 1:53
